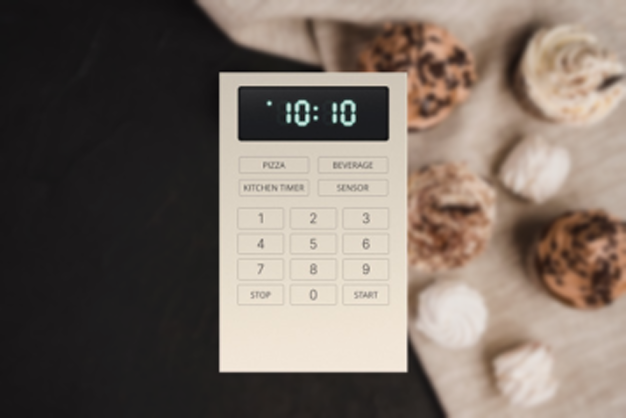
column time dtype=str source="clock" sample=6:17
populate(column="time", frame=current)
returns 10:10
